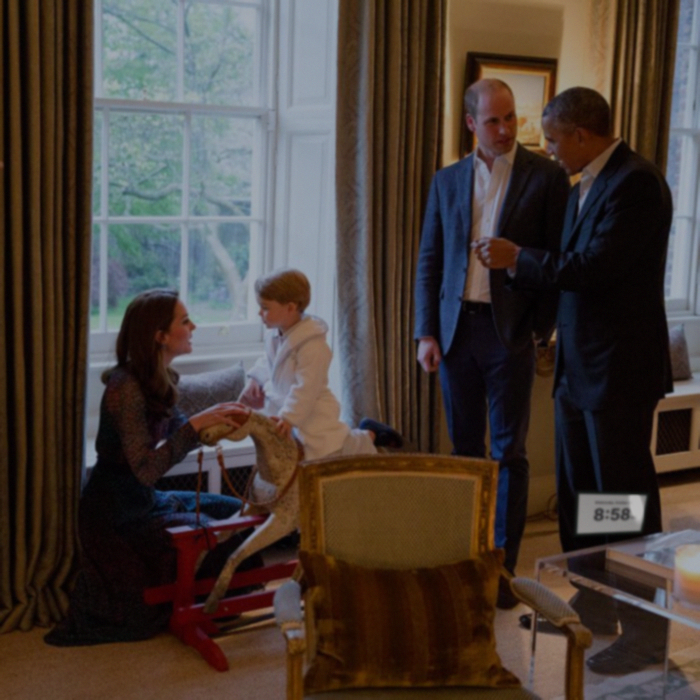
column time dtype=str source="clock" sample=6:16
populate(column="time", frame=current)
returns 8:58
